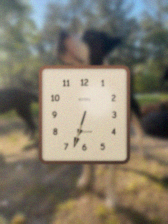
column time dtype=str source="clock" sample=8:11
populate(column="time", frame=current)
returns 6:33
